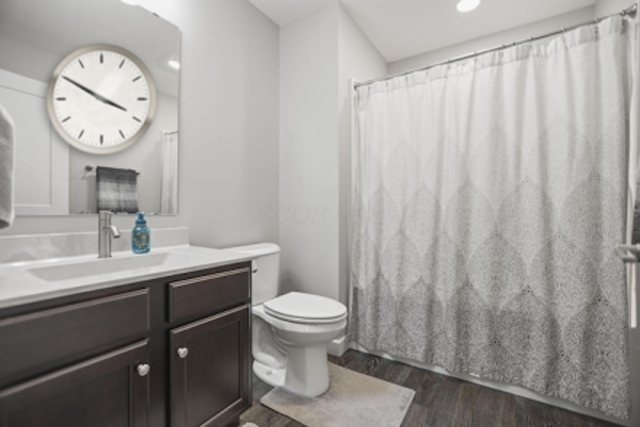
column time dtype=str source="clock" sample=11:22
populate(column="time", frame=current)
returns 3:50
